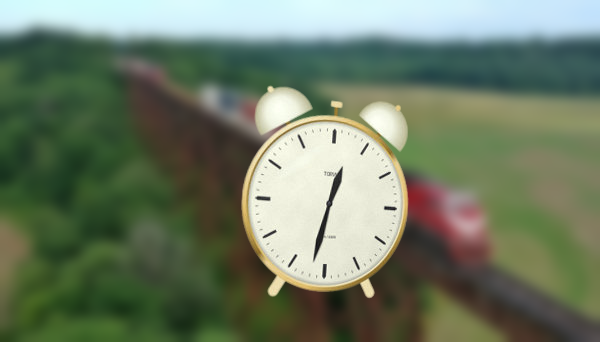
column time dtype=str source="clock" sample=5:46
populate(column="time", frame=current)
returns 12:32
